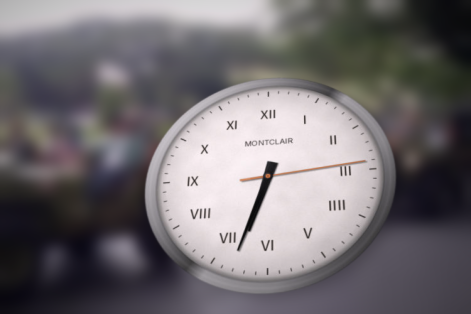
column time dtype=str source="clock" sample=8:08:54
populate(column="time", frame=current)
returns 6:33:14
